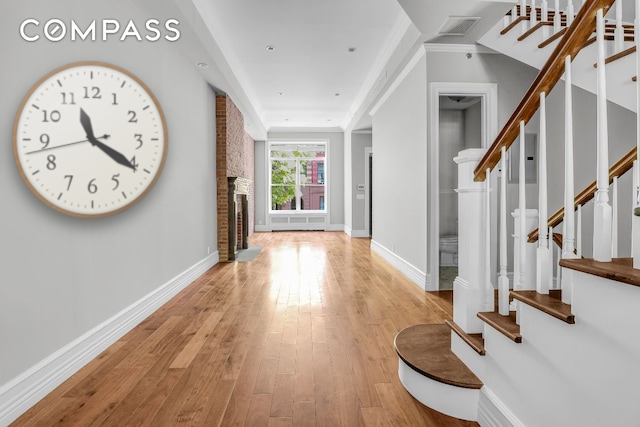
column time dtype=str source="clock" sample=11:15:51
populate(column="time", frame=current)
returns 11:20:43
